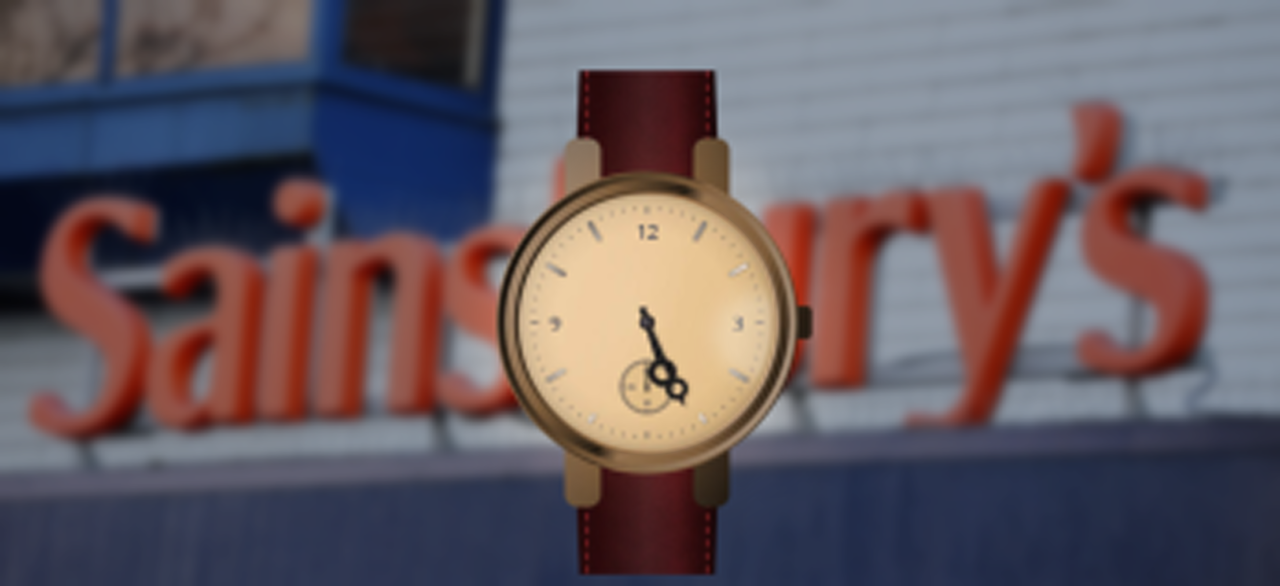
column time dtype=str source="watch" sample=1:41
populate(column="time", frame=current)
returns 5:26
